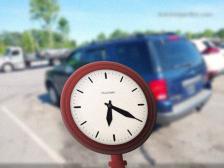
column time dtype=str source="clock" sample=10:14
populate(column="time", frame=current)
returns 6:20
